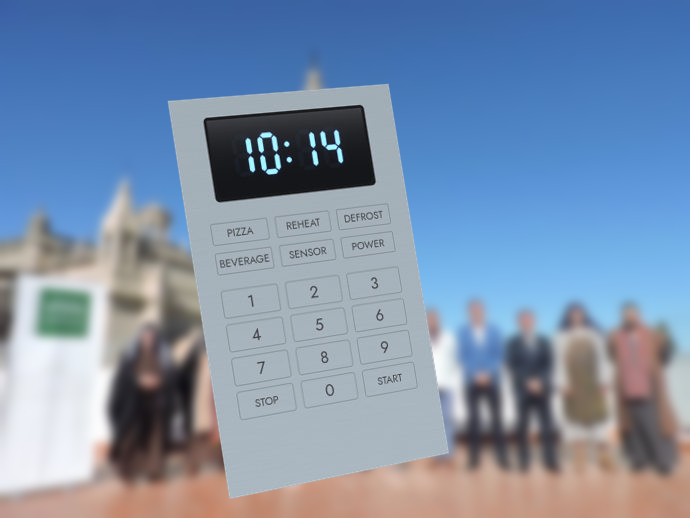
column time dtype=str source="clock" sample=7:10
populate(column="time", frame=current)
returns 10:14
